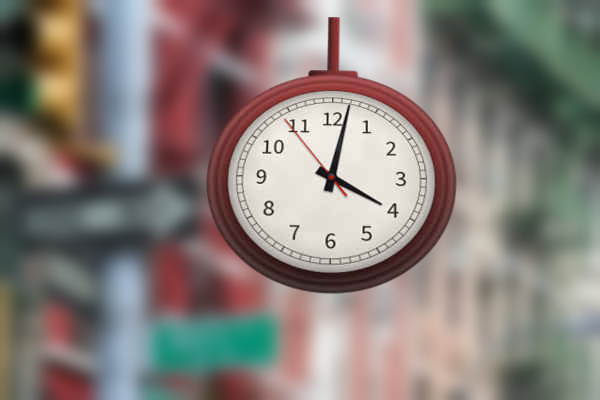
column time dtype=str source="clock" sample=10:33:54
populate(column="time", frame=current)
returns 4:01:54
